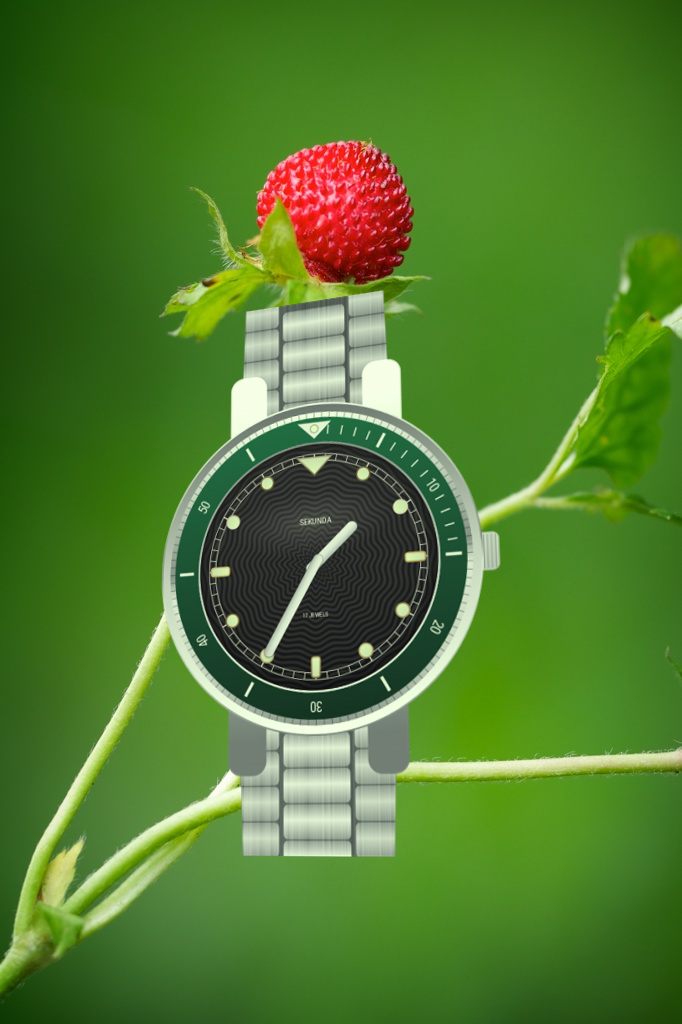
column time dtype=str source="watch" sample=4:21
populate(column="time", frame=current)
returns 1:35
